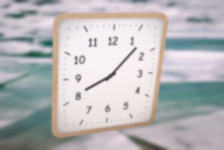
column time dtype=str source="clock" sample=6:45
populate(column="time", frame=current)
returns 8:07
